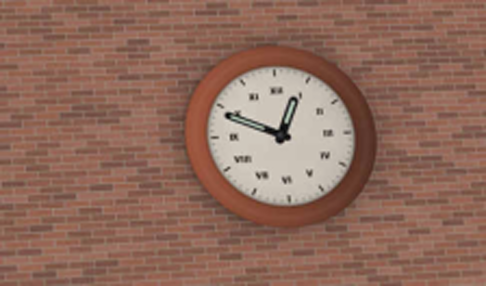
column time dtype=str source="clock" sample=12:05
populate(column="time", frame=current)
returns 12:49
